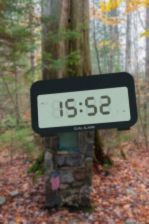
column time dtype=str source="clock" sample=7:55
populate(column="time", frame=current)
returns 15:52
